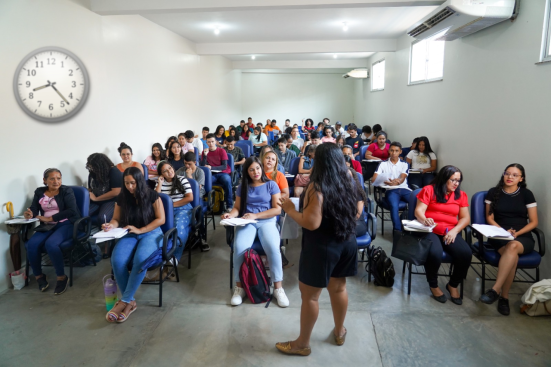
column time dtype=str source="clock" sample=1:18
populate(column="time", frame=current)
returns 8:23
